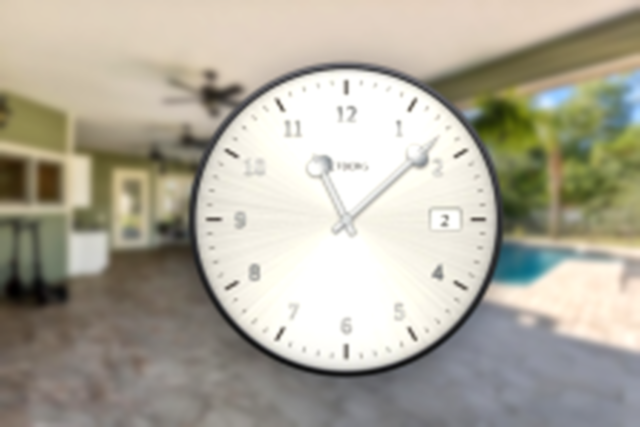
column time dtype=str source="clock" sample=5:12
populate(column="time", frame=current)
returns 11:08
